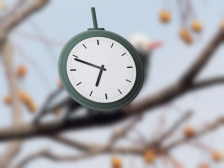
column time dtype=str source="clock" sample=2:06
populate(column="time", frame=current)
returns 6:49
